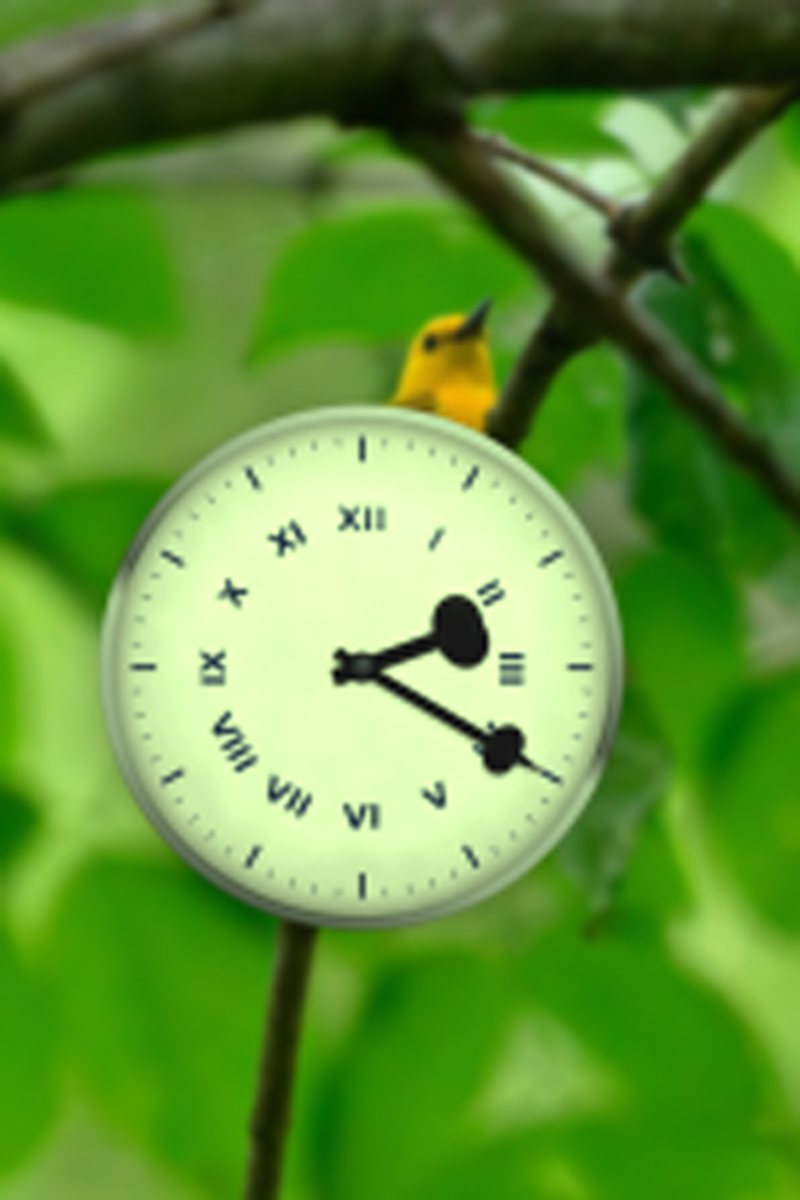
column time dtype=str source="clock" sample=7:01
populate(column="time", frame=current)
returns 2:20
